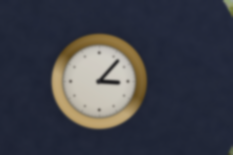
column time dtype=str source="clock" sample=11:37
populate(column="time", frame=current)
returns 3:07
